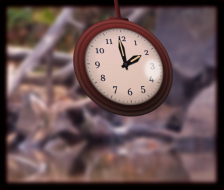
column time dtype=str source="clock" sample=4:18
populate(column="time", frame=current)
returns 1:59
